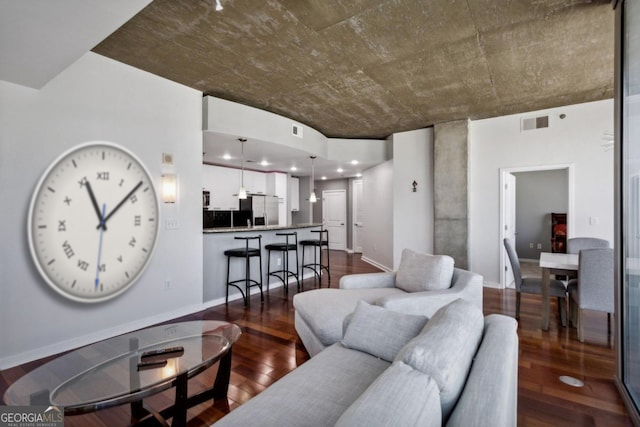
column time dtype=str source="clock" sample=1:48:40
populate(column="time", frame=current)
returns 11:08:31
